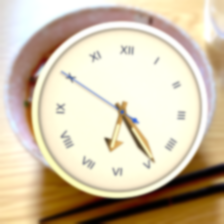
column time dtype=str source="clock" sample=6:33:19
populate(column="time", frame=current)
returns 6:23:50
